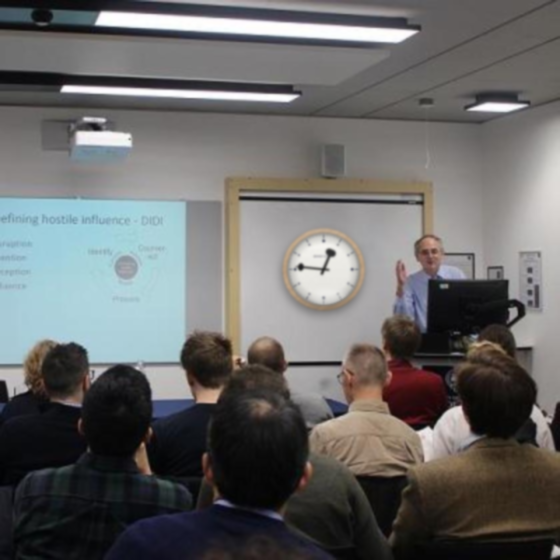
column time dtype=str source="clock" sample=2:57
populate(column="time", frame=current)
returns 12:46
